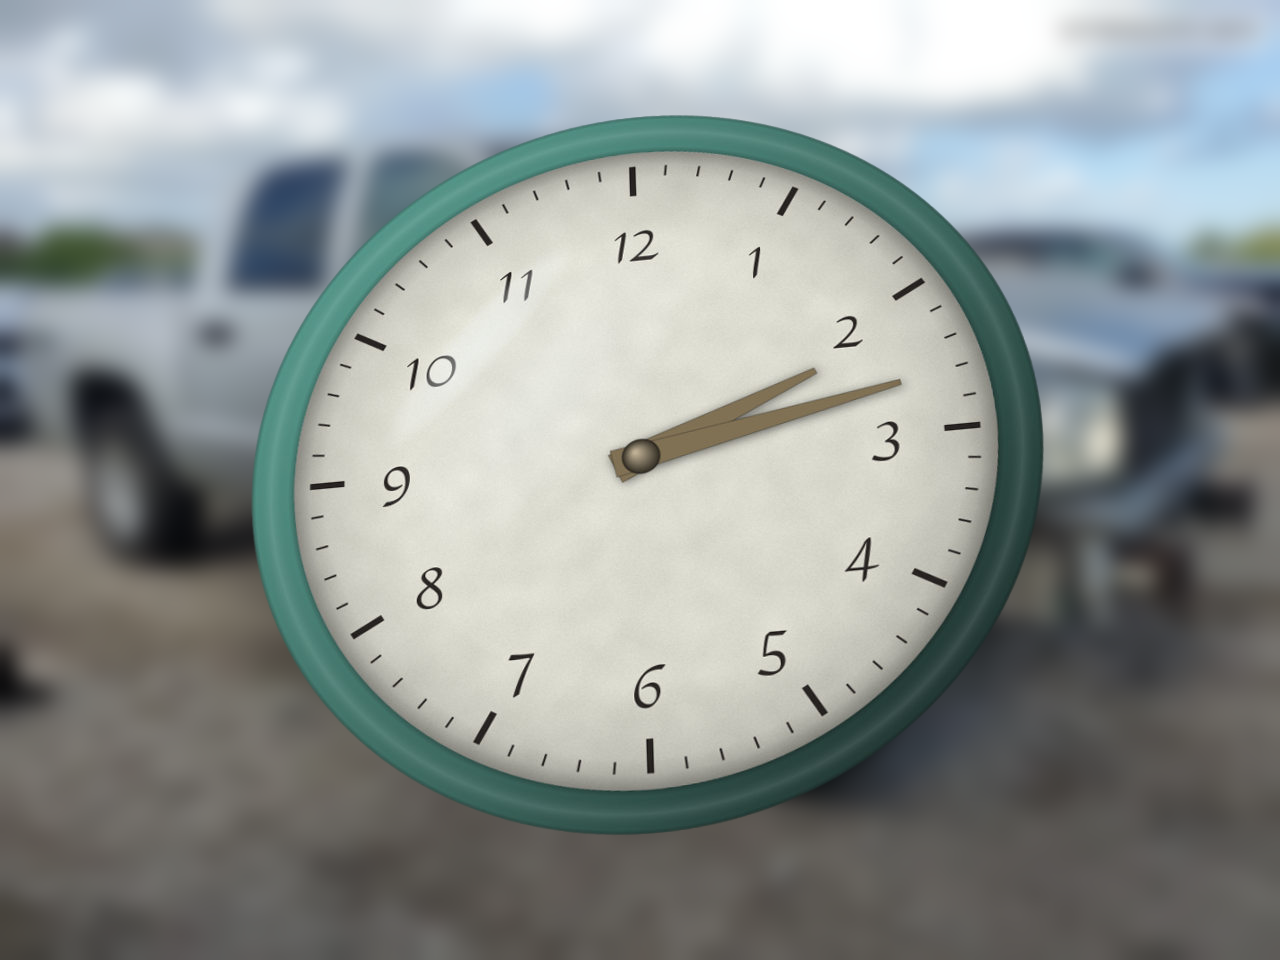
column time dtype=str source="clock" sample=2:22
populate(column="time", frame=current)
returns 2:13
